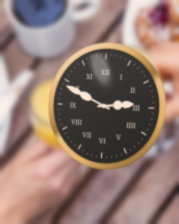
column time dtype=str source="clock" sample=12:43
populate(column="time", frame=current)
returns 2:49
